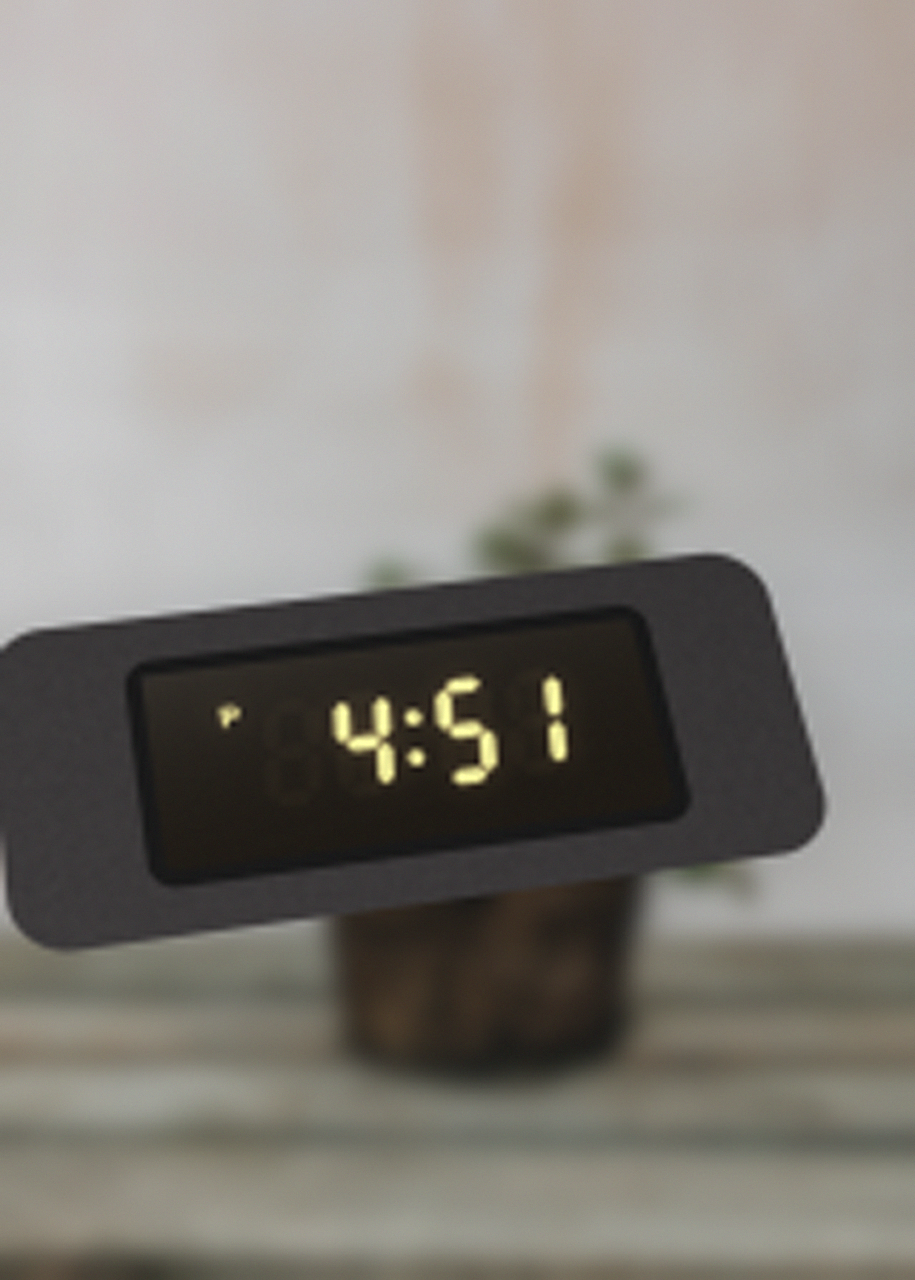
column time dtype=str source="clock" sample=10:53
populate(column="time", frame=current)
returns 4:51
